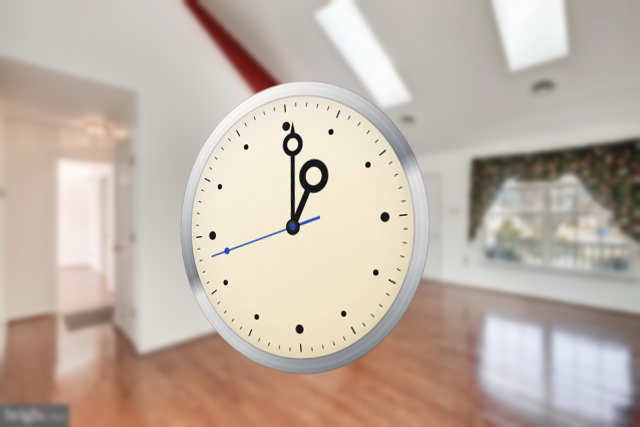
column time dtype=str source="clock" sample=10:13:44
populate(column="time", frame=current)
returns 1:00:43
